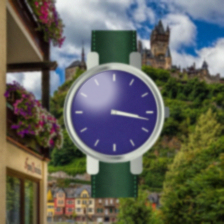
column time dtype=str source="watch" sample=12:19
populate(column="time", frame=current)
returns 3:17
